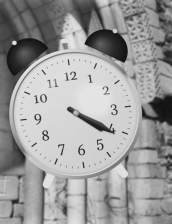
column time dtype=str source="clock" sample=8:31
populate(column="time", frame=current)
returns 4:21
